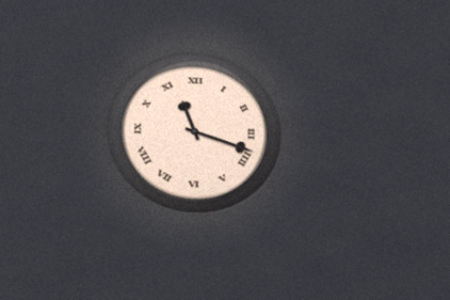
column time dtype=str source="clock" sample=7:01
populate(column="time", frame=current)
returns 11:18
